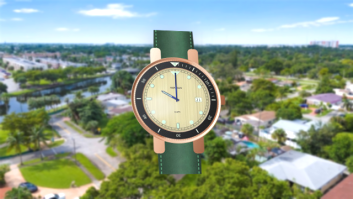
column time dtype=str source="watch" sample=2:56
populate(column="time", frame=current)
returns 10:00
